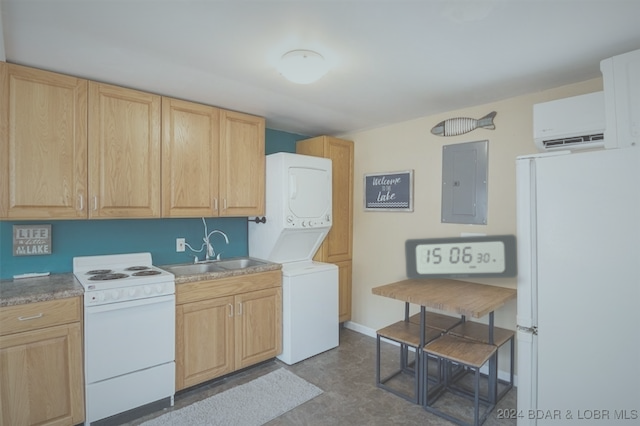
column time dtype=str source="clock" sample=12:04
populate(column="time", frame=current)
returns 15:06
